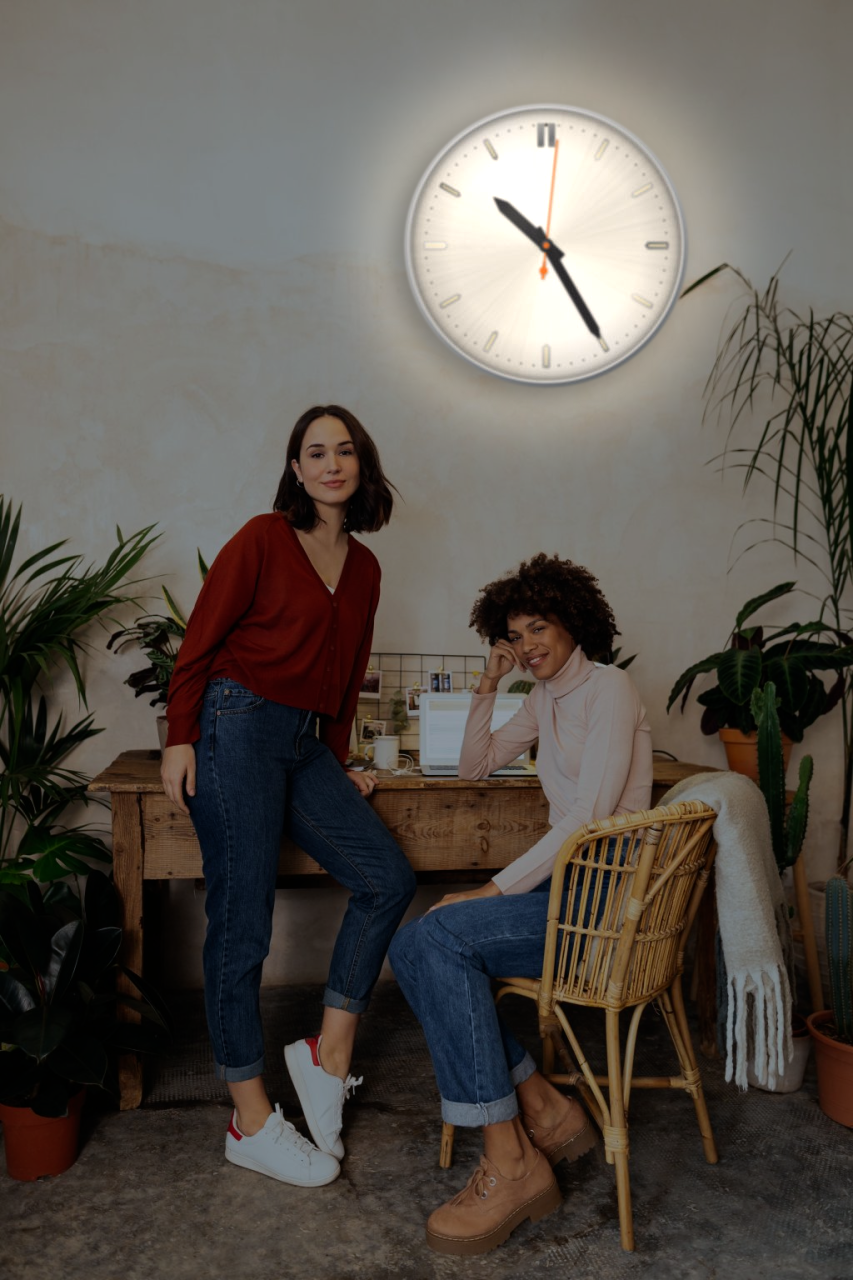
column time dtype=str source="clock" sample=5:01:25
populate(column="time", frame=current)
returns 10:25:01
